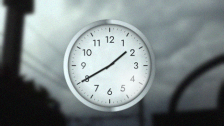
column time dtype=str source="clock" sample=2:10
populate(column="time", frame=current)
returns 1:40
